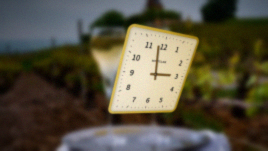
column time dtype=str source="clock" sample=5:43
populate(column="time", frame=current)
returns 2:58
